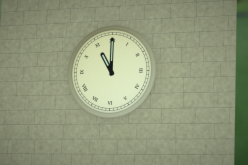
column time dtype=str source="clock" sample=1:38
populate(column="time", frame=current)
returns 11:00
